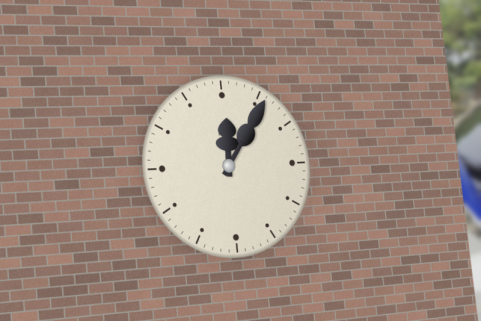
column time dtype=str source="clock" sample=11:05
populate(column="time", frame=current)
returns 12:06
